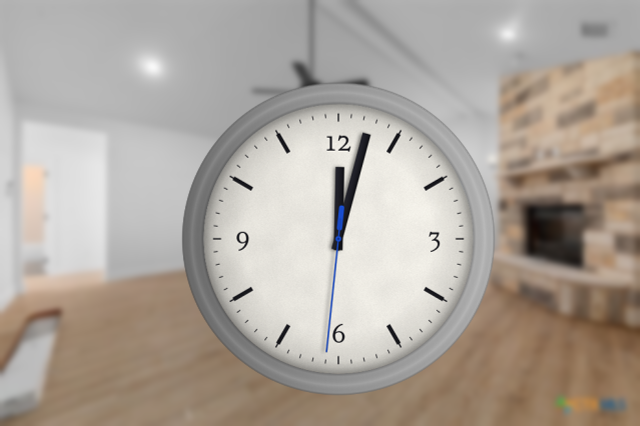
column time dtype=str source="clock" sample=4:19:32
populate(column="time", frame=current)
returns 12:02:31
